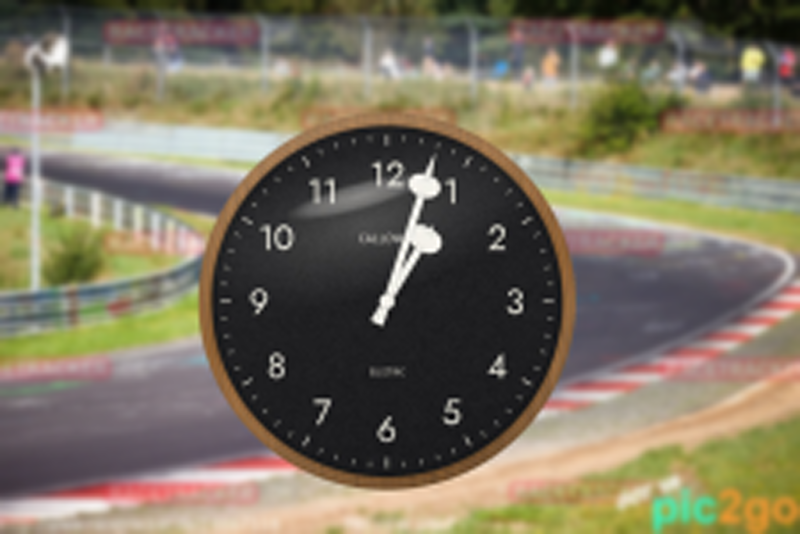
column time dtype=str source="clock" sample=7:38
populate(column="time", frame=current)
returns 1:03
